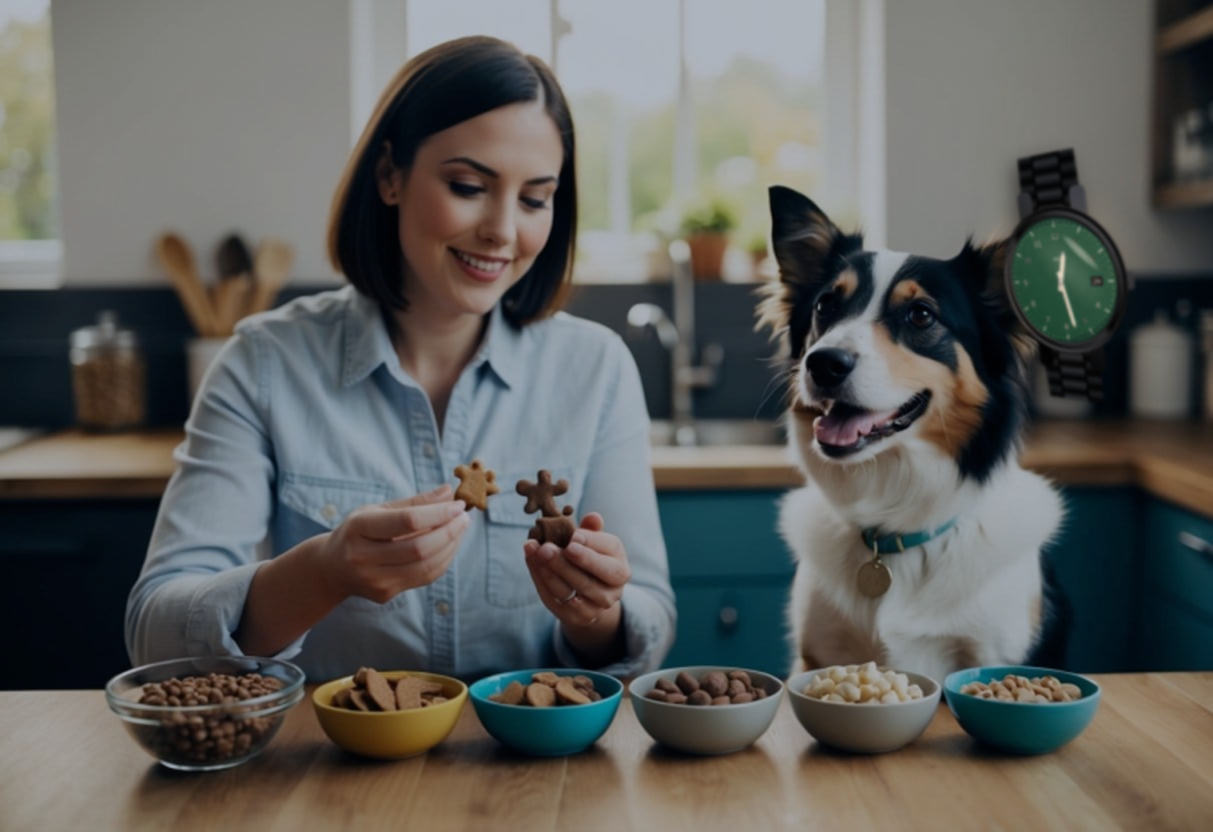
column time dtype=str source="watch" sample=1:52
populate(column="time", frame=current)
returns 12:28
